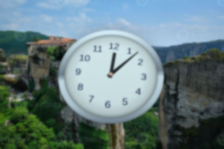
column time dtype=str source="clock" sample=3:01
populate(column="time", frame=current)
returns 12:07
